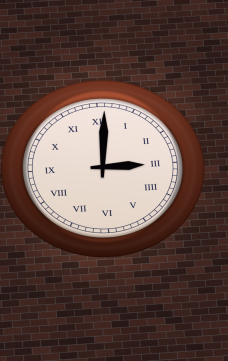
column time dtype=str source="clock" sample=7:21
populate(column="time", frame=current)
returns 3:01
